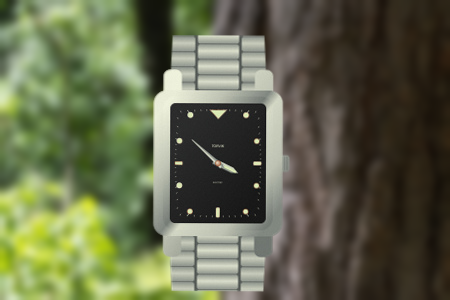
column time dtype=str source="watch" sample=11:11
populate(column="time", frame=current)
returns 3:52
